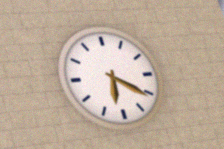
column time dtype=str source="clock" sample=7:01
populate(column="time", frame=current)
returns 6:21
